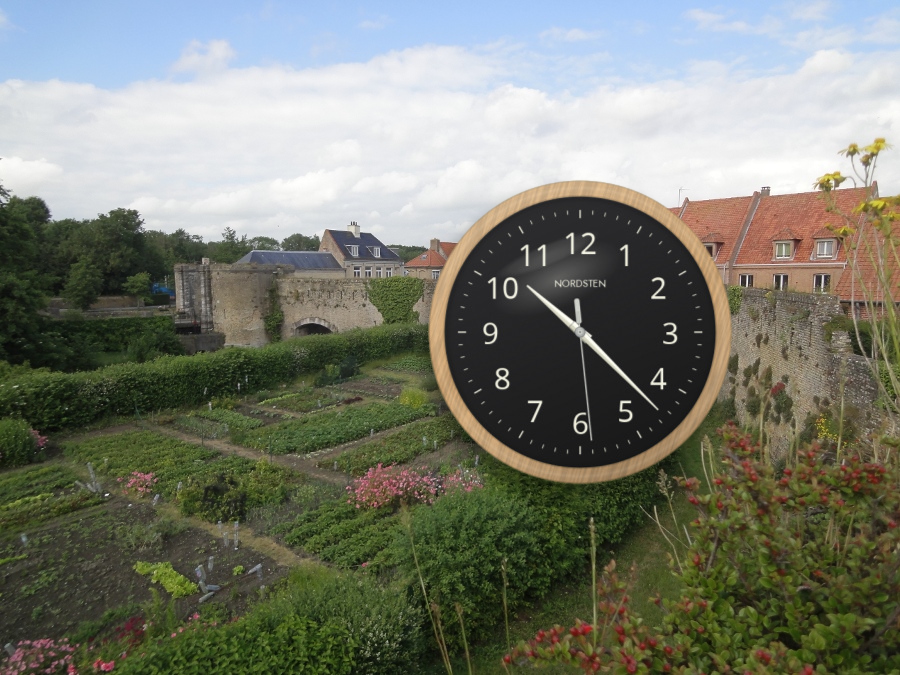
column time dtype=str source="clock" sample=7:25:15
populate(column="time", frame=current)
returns 10:22:29
